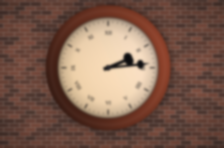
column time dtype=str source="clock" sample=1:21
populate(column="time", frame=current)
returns 2:14
